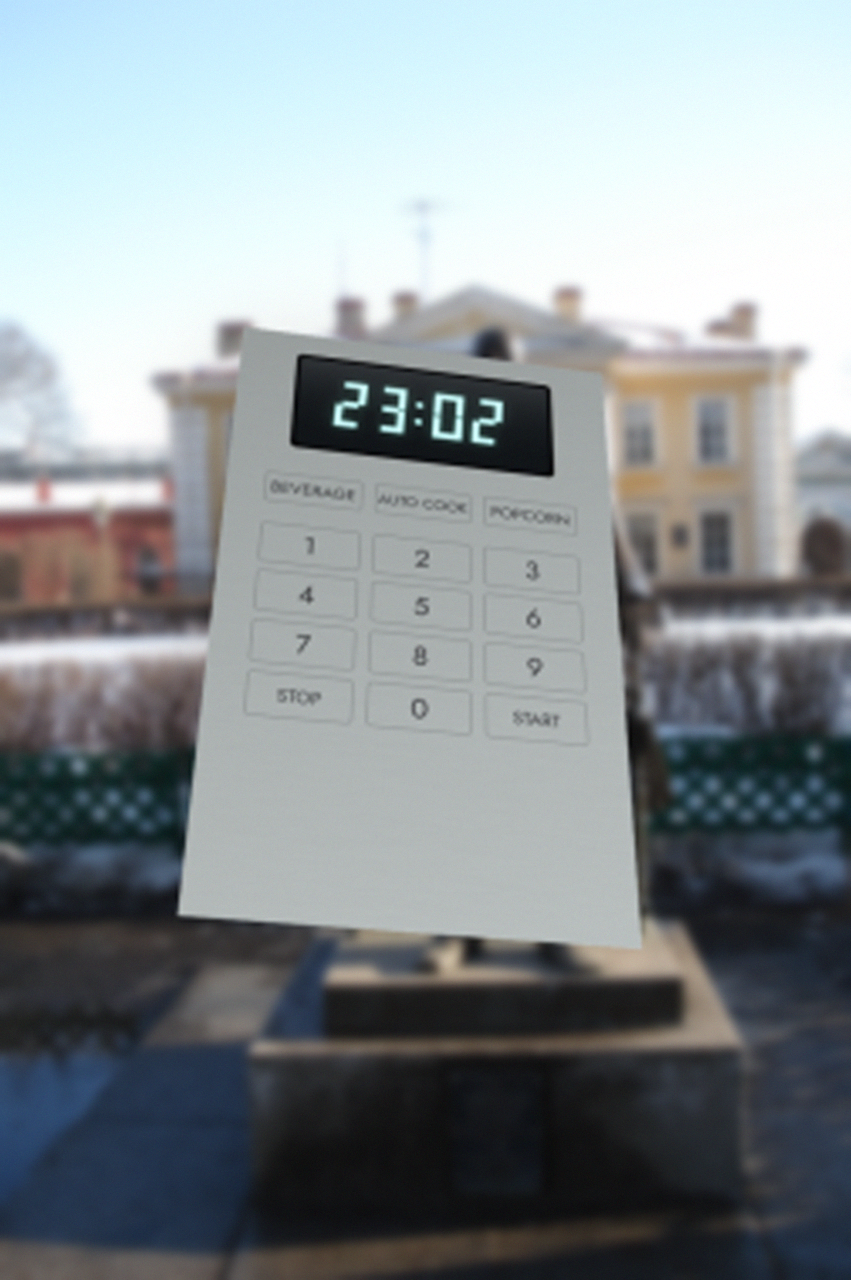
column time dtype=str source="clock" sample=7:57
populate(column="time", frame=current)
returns 23:02
